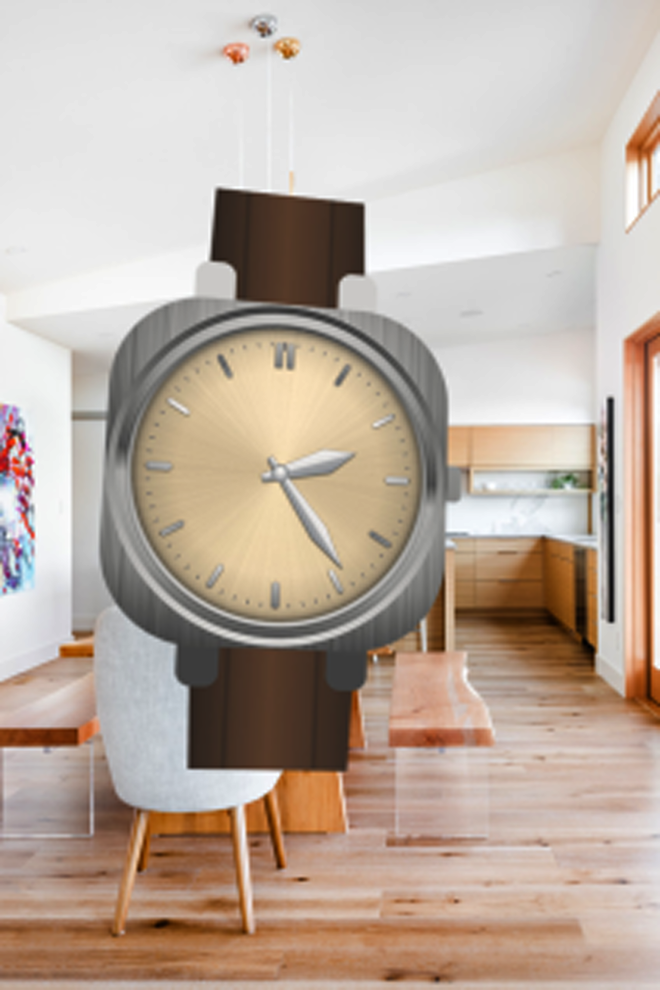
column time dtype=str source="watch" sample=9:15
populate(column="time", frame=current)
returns 2:24
